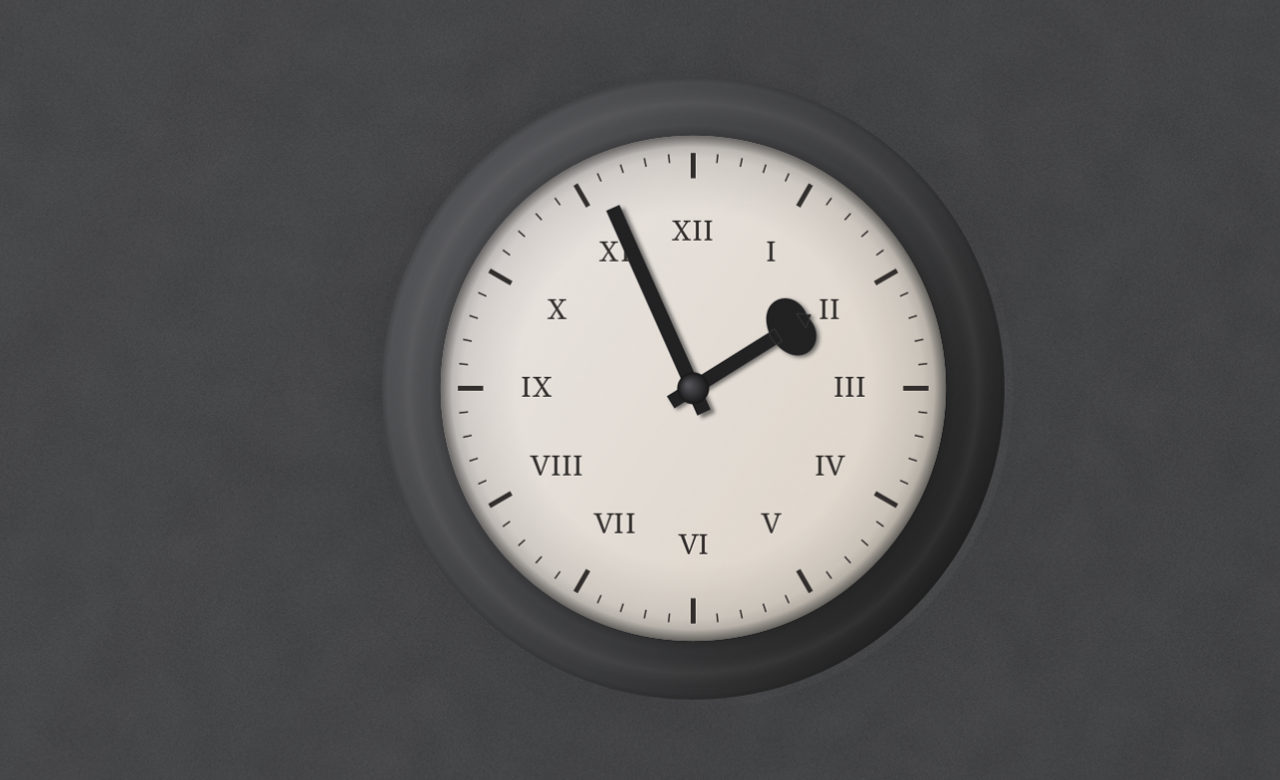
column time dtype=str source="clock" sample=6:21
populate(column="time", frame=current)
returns 1:56
